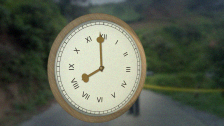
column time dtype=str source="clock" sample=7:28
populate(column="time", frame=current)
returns 7:59
